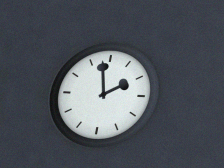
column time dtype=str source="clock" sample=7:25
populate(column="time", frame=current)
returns 1:58
